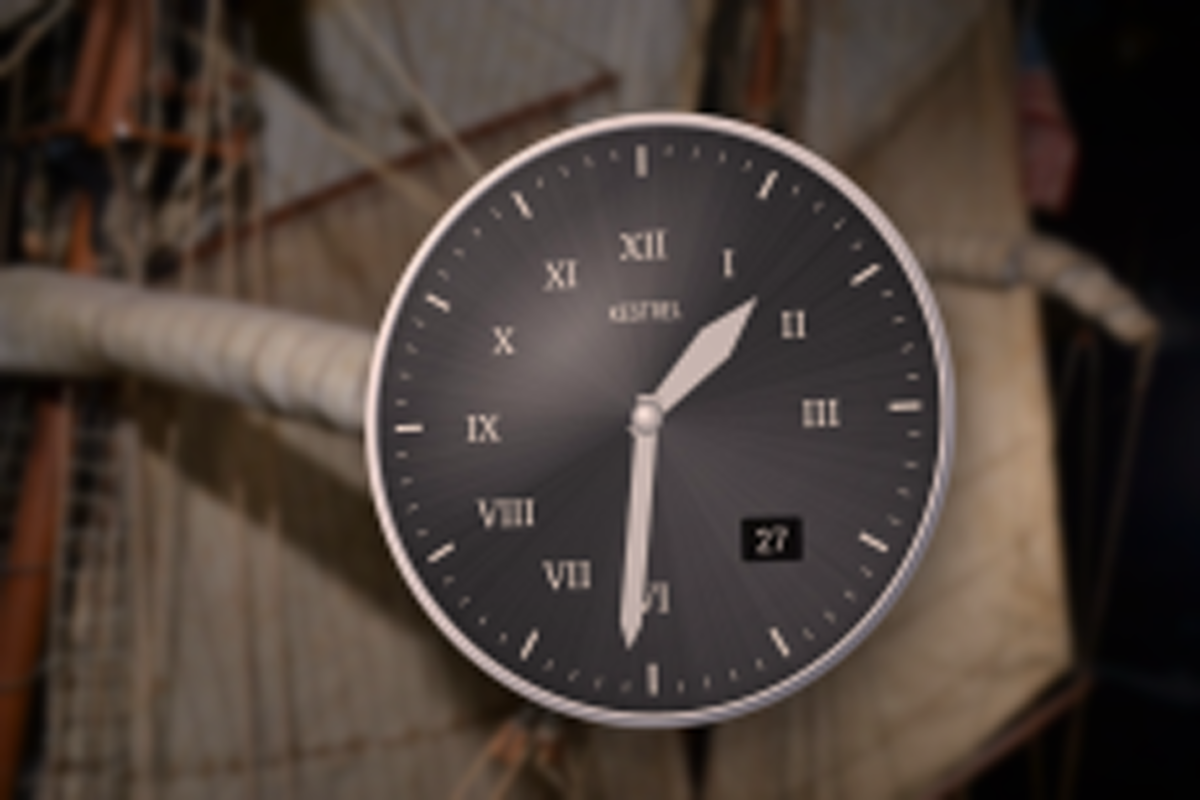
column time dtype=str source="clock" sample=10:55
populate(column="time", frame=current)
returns 1:31
